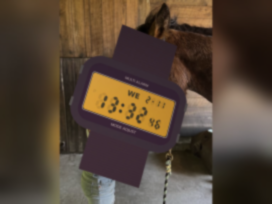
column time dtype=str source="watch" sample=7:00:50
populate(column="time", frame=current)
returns 13:32:46
